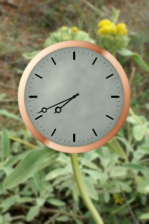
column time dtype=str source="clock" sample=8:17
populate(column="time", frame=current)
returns 7:41
